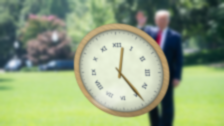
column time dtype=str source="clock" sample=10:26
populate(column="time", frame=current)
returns 12:24
